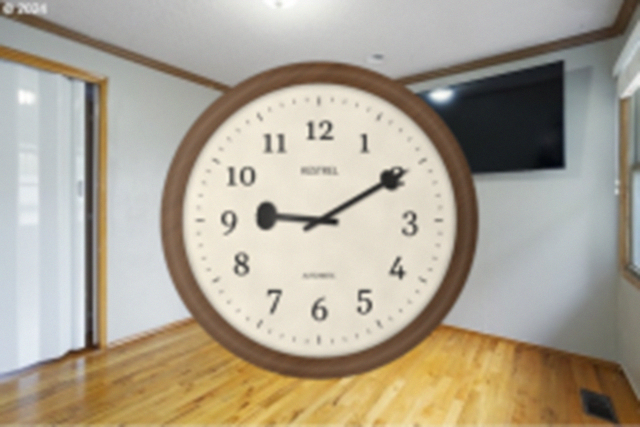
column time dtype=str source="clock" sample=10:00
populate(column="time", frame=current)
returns 9:10
